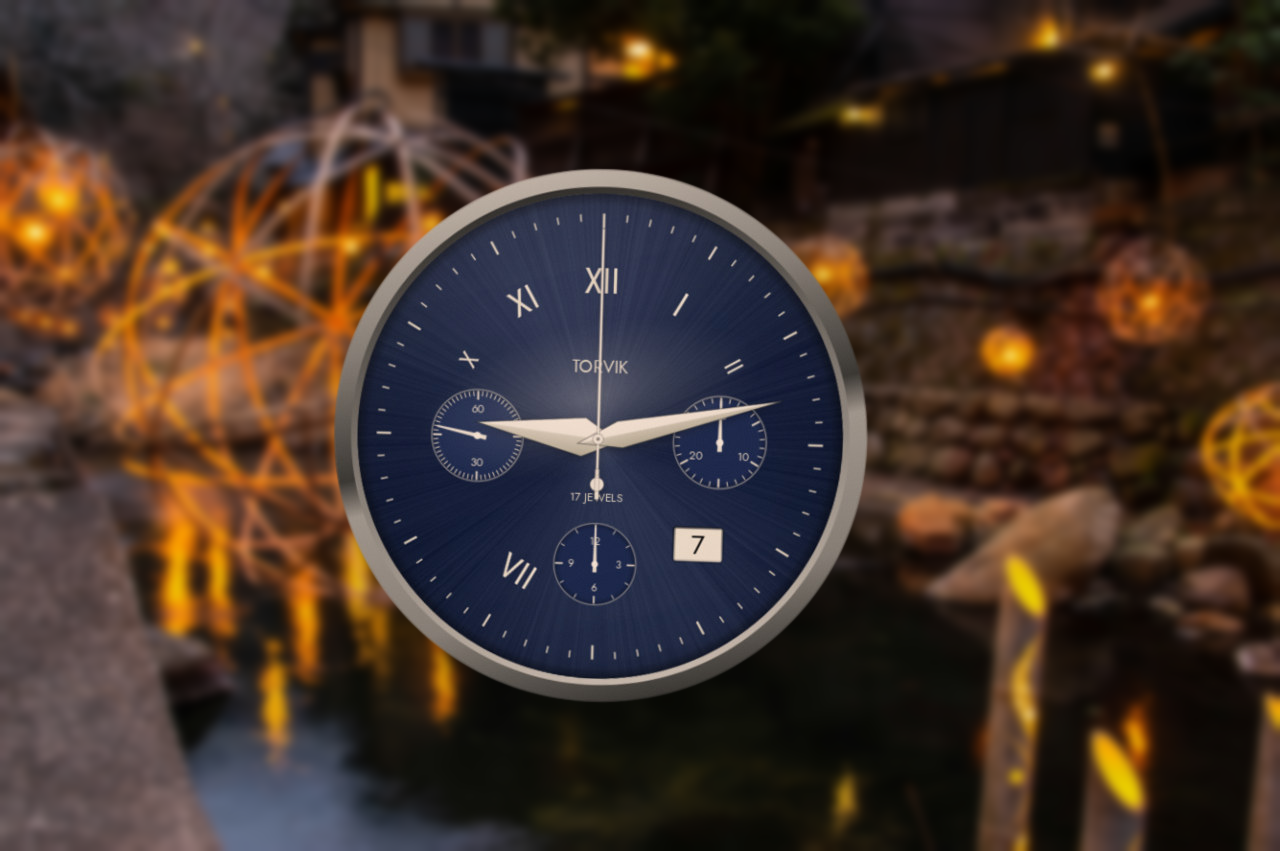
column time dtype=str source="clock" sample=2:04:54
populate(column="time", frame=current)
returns 9:12:47
